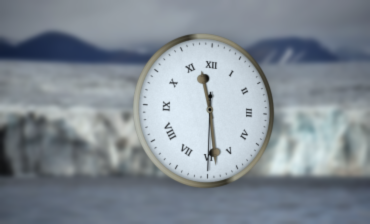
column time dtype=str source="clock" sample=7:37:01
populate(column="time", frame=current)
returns 11:28:30
